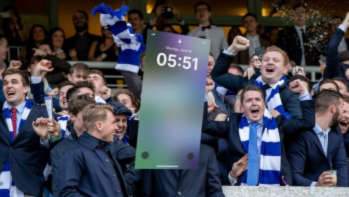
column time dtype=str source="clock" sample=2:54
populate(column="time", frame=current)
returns 5:51
